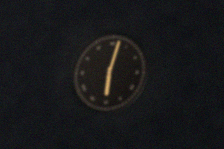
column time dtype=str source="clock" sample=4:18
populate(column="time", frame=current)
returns 6:02
